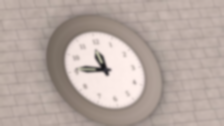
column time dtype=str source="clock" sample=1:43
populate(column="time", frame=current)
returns 11:46
